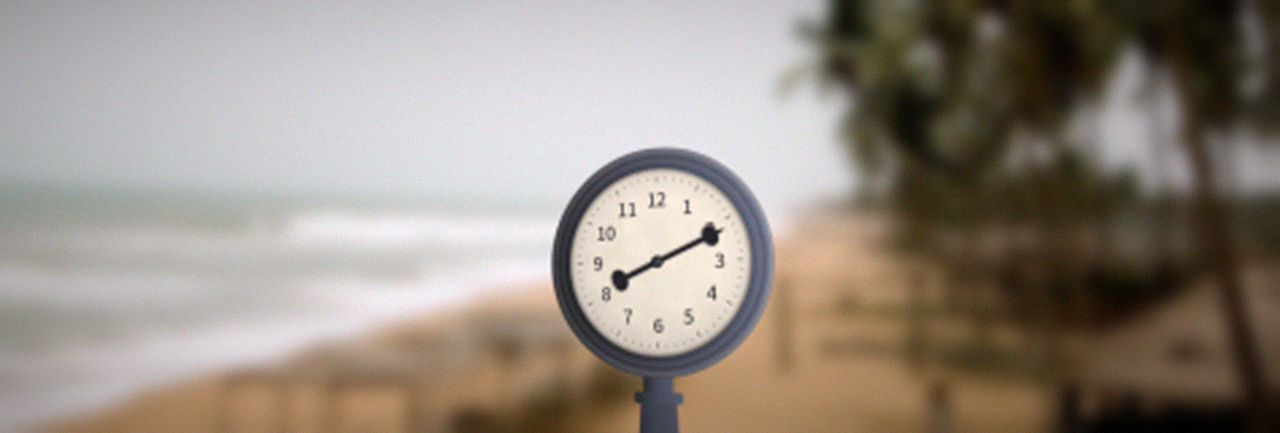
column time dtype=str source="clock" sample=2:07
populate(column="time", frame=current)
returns 8:11
